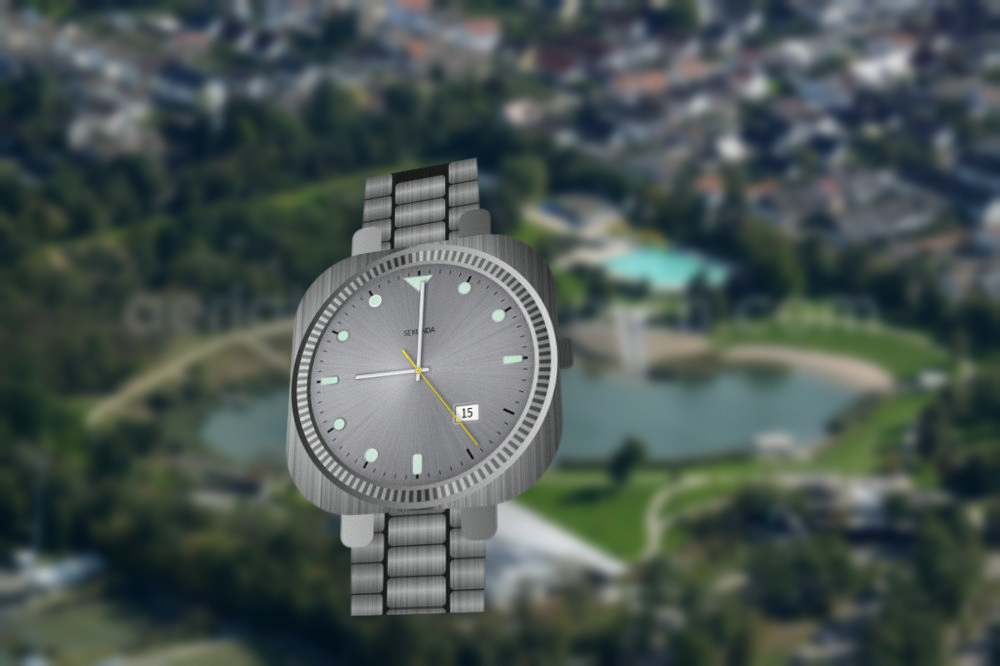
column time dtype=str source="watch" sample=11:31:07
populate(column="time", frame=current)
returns 9:00:24
